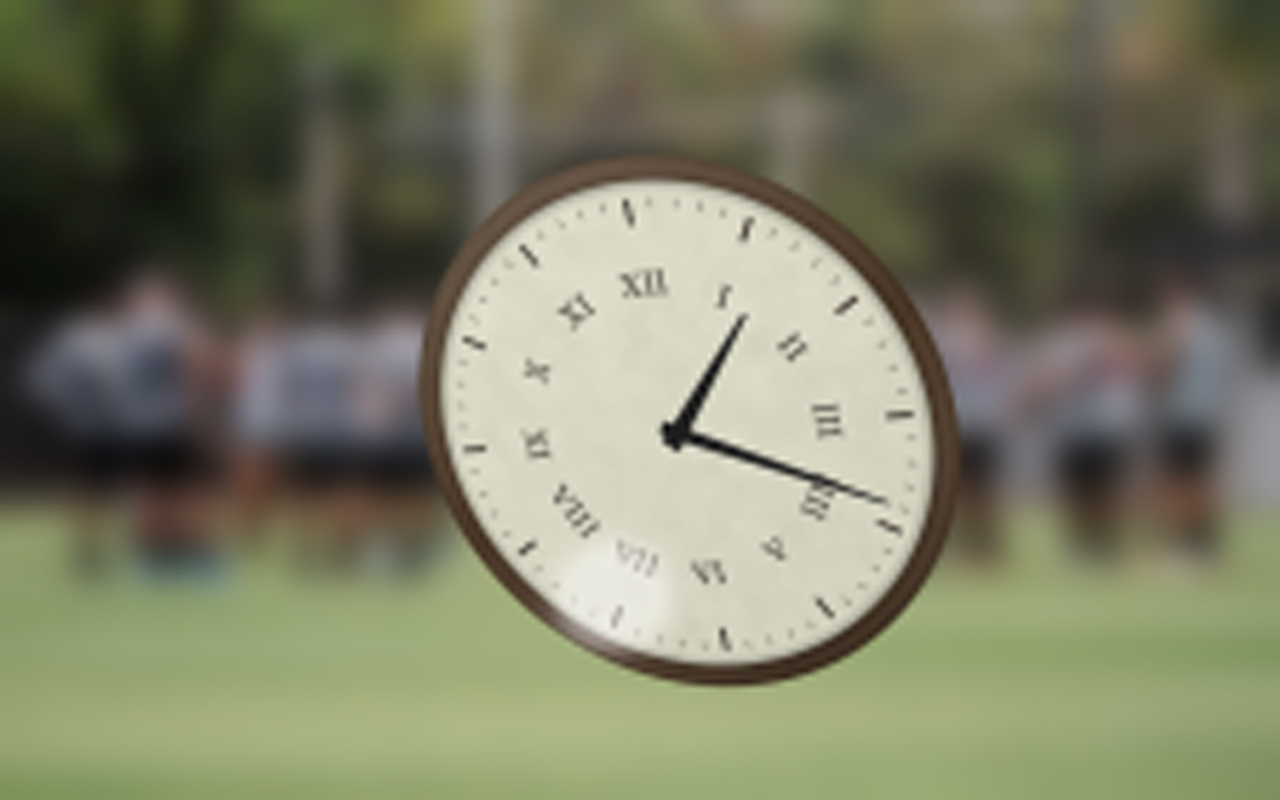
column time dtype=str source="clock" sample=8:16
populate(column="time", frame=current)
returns 1:19
